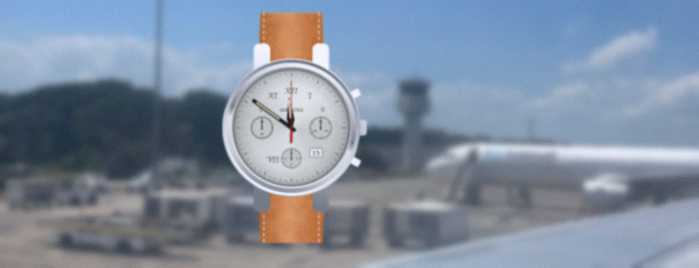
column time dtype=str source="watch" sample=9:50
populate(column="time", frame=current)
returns 11:51
